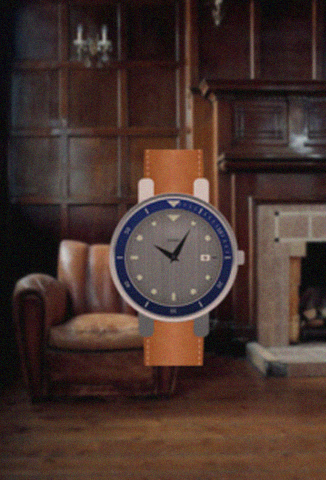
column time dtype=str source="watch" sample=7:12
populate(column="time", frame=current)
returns 10:05
